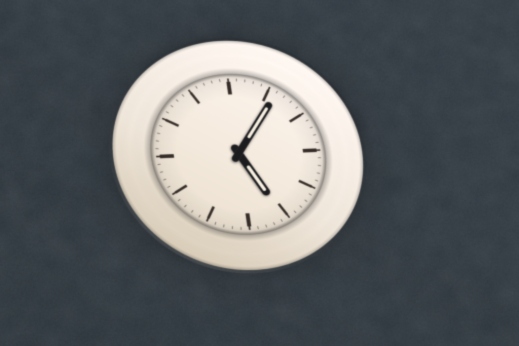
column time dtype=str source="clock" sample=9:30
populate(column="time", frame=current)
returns 5:06
